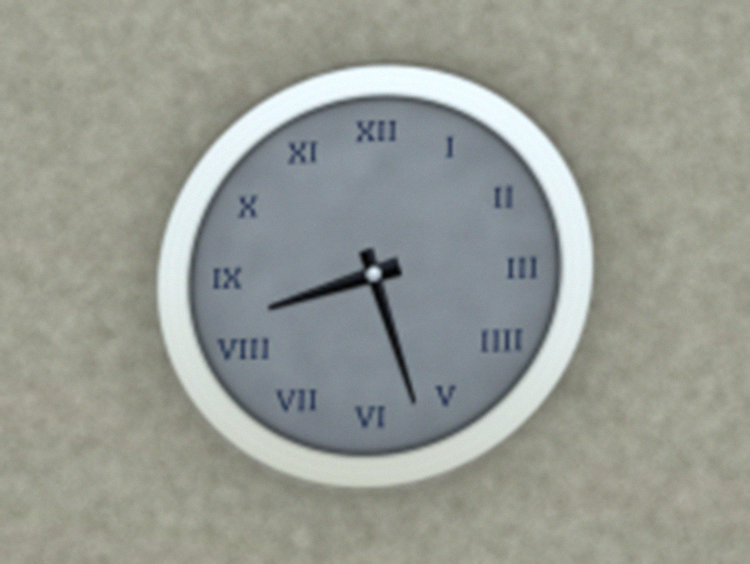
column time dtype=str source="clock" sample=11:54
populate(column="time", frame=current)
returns 8:27
